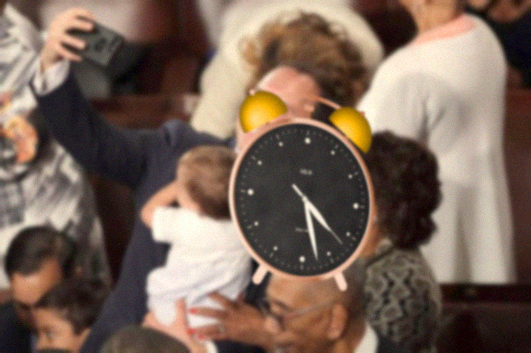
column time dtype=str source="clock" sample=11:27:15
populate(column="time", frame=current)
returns 4:27:22
